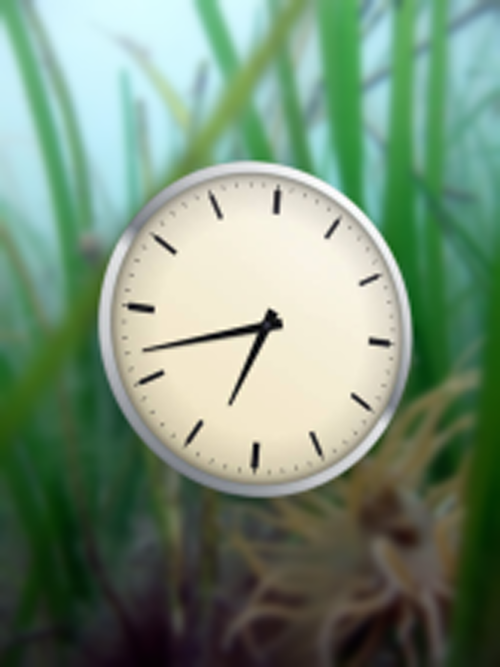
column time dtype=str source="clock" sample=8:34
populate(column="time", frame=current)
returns 6:42
